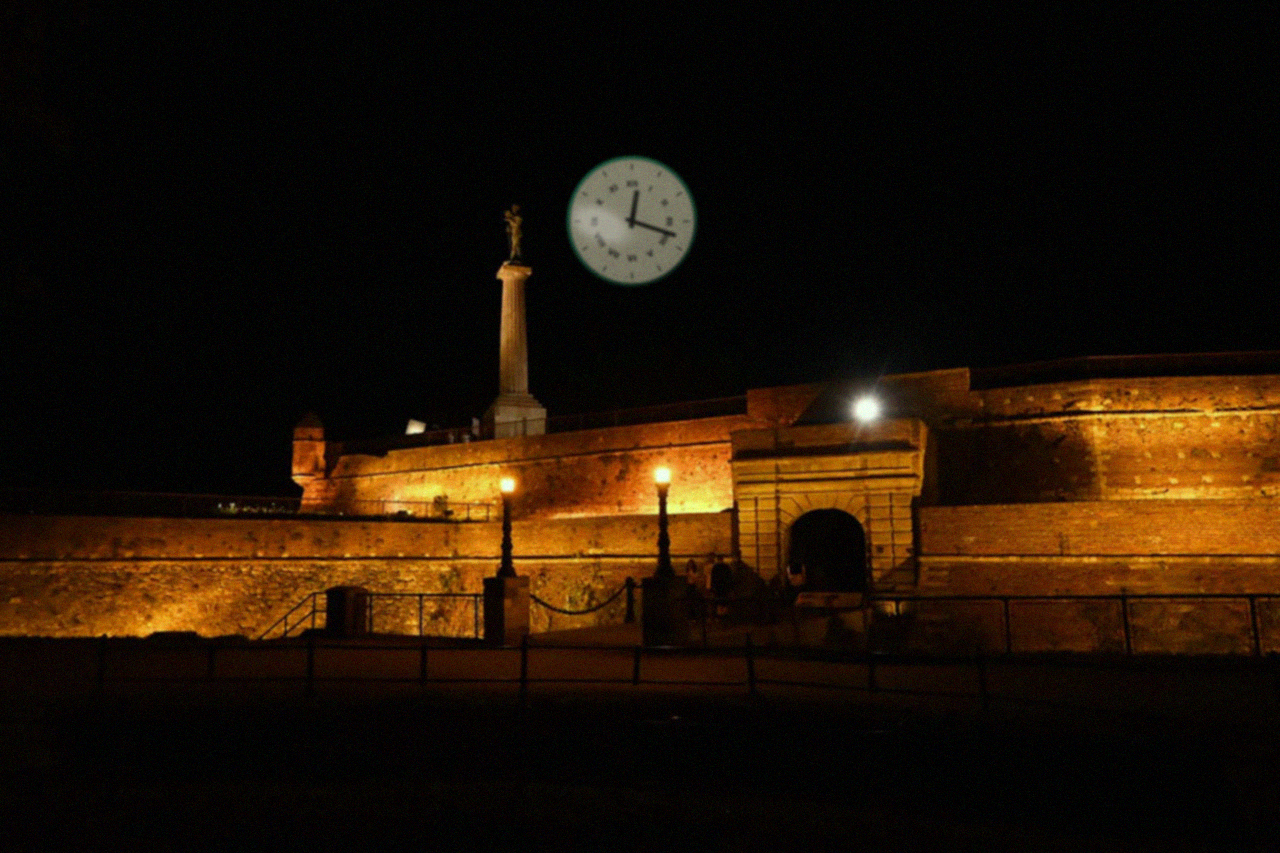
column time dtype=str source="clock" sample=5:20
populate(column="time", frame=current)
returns 12:18
